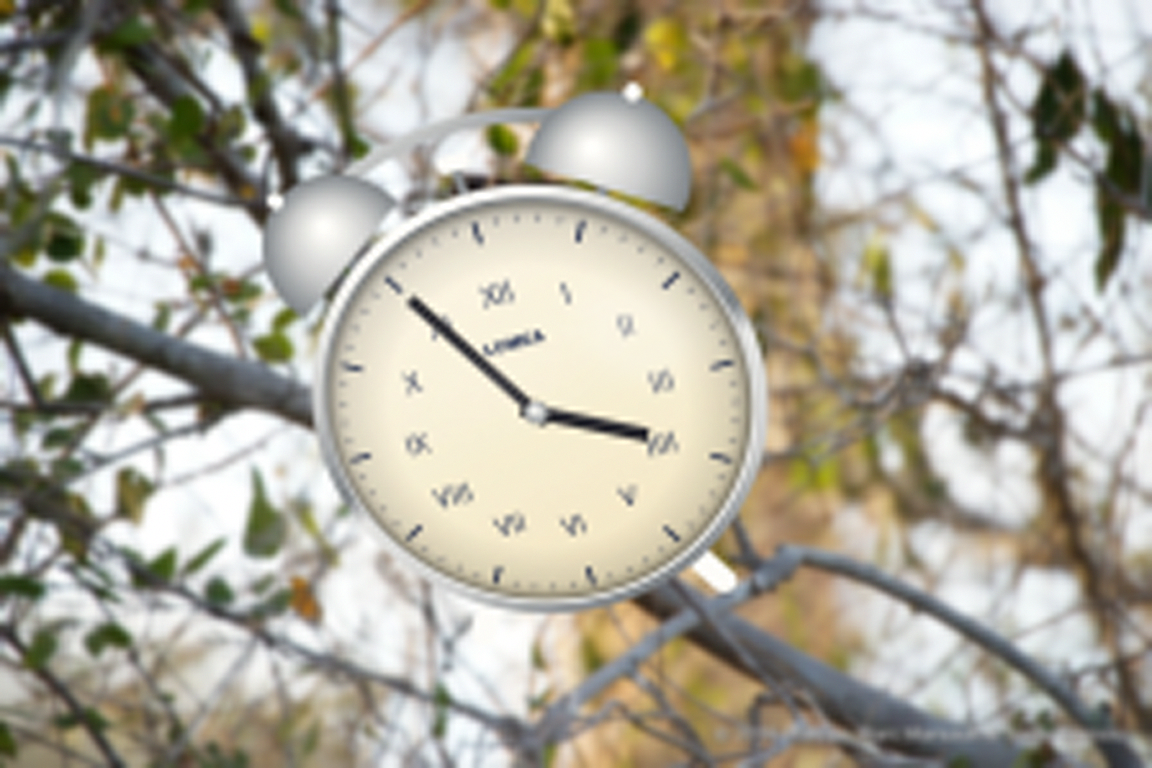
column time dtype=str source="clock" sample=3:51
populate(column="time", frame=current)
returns 3:55
